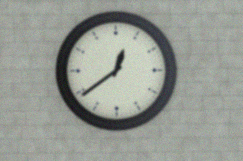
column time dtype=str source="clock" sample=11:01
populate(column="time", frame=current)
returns 12:39
